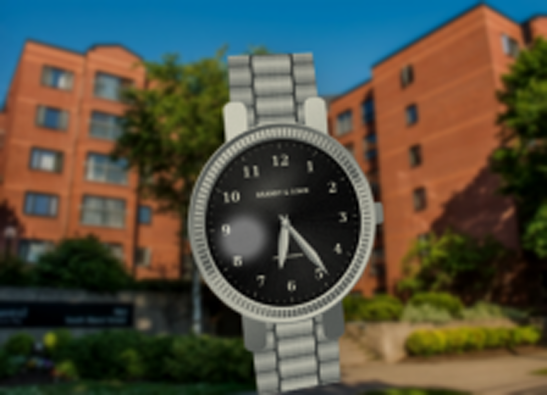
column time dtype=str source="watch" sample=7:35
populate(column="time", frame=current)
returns 6:24
